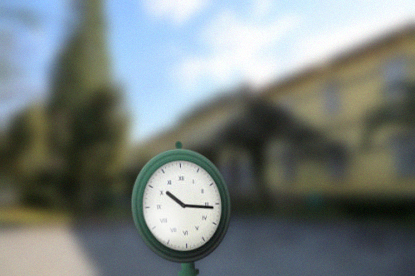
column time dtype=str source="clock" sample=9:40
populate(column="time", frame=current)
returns 10:16
